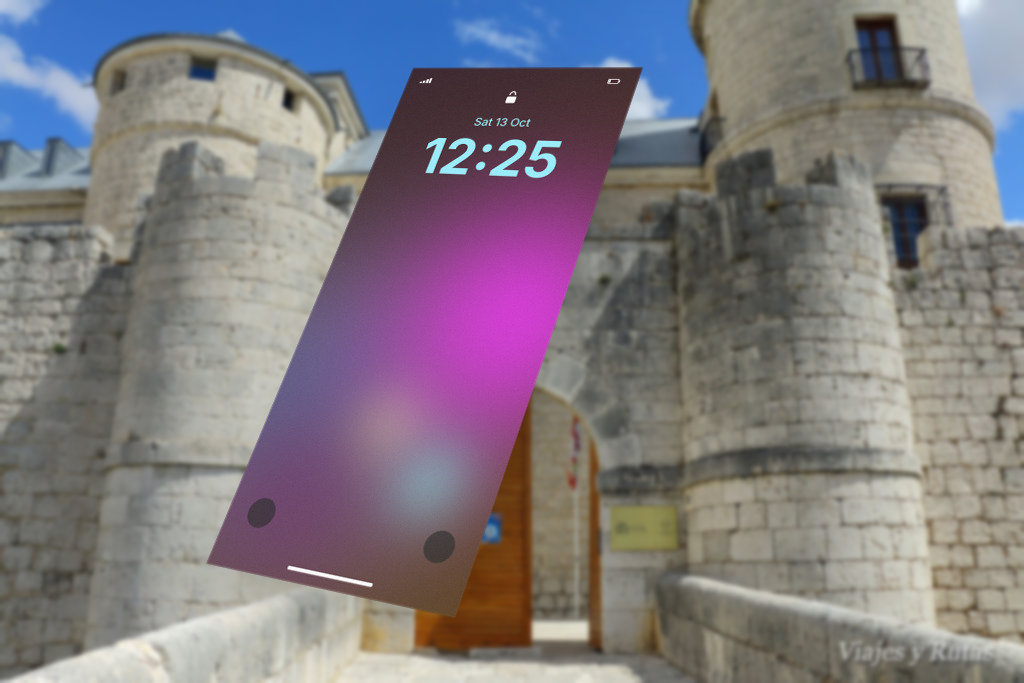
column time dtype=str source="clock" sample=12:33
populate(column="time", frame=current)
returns 12:25
